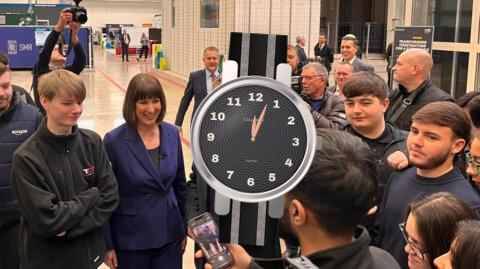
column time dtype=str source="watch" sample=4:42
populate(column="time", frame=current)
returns 12:03
